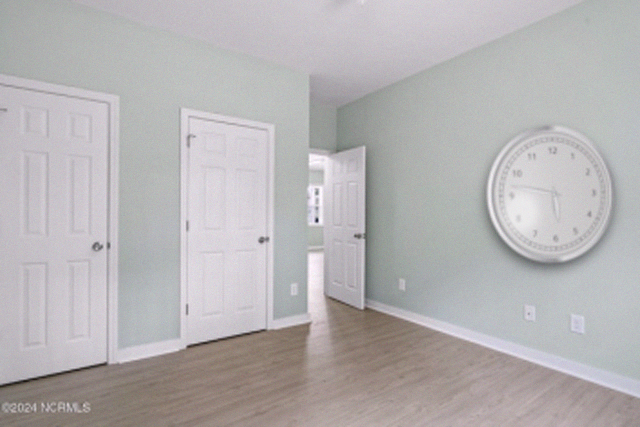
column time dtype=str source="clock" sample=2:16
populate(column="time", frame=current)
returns 5:47
